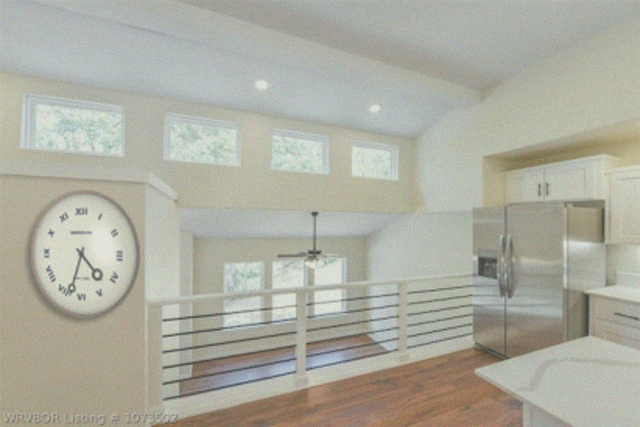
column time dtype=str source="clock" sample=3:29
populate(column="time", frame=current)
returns 4:33
